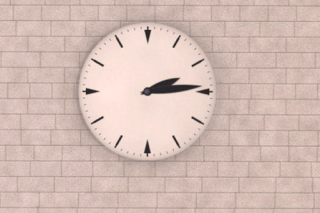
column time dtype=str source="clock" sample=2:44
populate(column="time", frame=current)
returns 2:14
